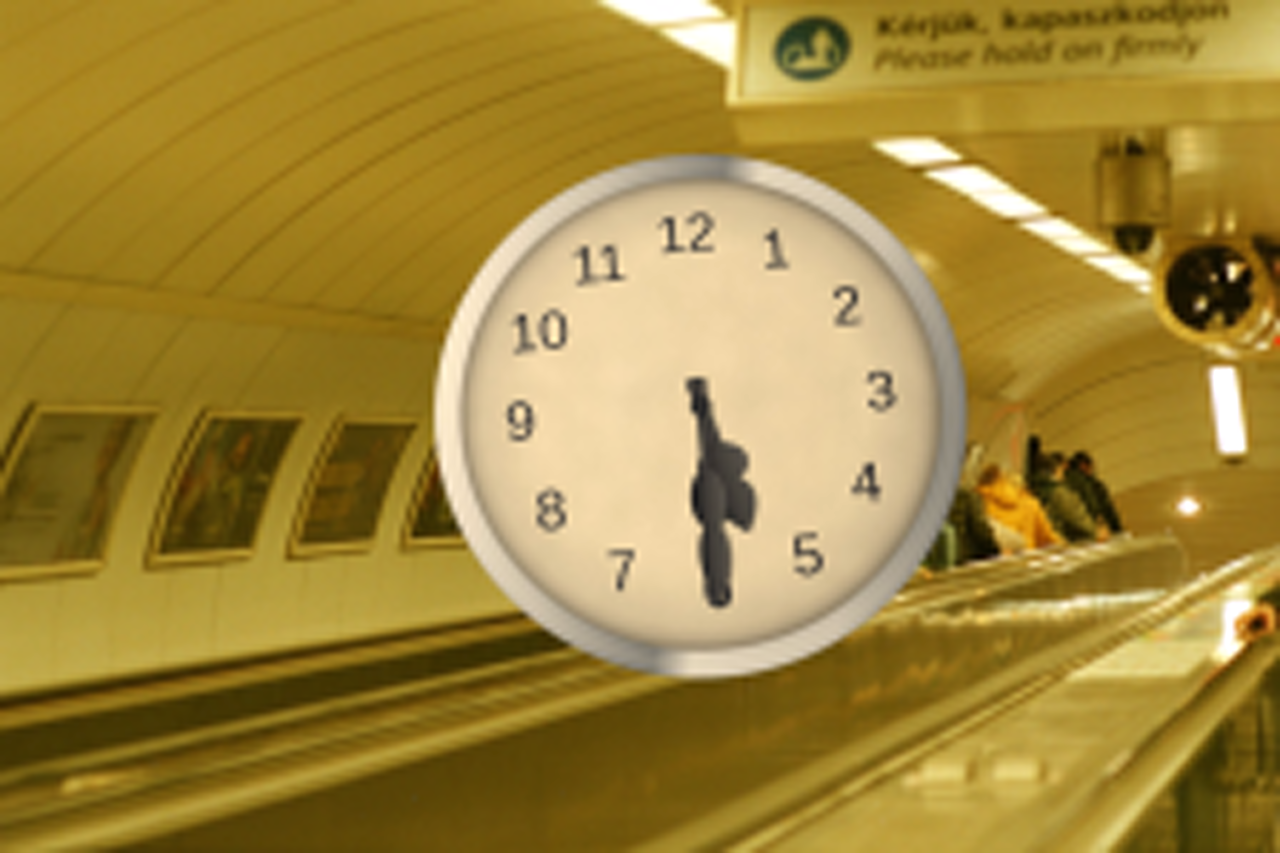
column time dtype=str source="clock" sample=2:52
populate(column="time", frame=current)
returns 5:30
